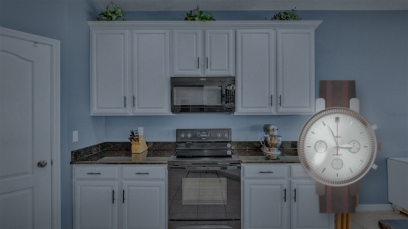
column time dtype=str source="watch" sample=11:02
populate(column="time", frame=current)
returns 2:56
